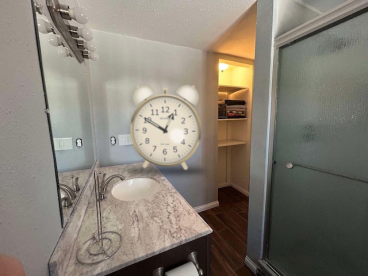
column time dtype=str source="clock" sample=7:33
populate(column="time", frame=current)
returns 12:50
